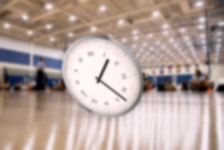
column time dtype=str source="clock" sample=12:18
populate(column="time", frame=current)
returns 1:23
